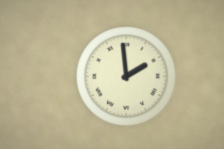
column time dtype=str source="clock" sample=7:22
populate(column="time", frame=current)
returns 1:59
